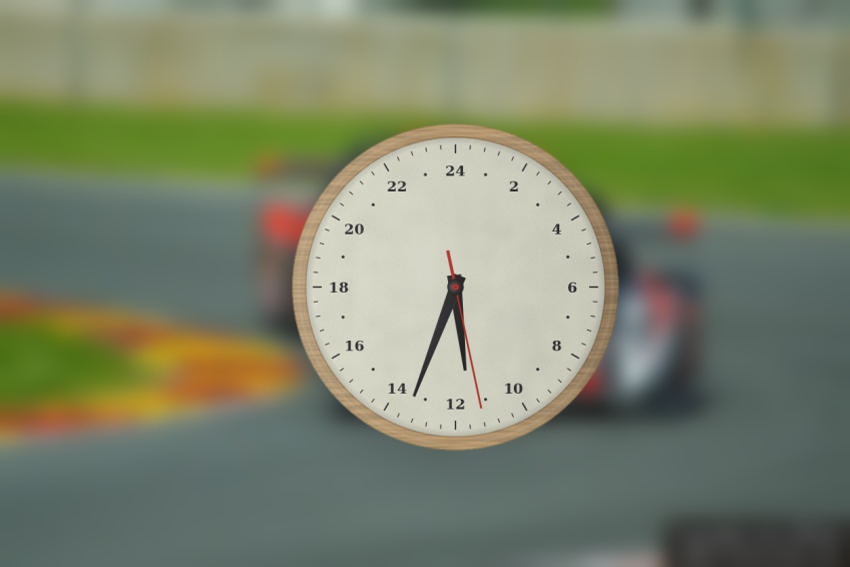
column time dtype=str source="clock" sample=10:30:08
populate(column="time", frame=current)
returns 11:33:28
